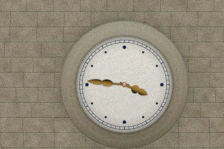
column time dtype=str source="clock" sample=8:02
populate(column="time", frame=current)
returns 3:46
